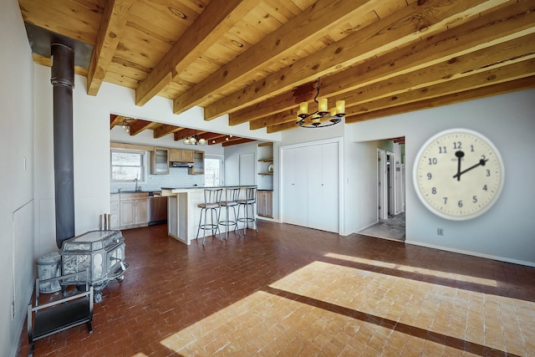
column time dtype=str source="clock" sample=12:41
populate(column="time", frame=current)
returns 12:11
